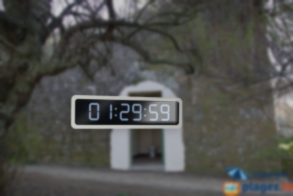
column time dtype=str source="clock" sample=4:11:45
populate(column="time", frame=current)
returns 1:29:59
